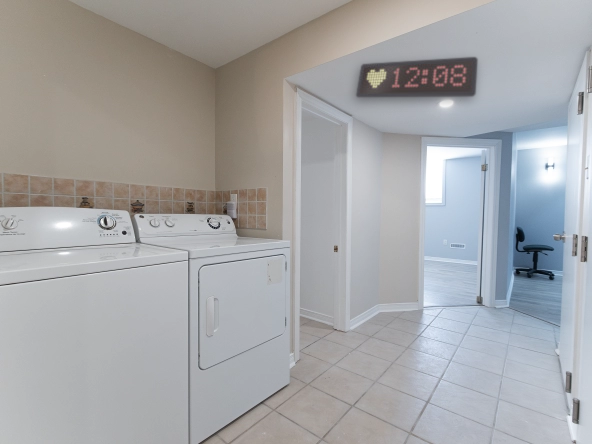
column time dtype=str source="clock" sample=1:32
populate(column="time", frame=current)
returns 12:08
